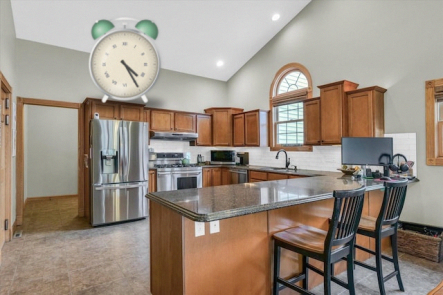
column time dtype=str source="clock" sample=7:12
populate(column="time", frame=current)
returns 4:25
